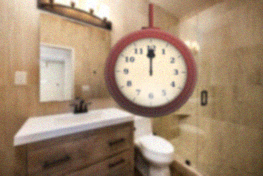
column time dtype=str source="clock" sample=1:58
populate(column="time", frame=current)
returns 12:00
